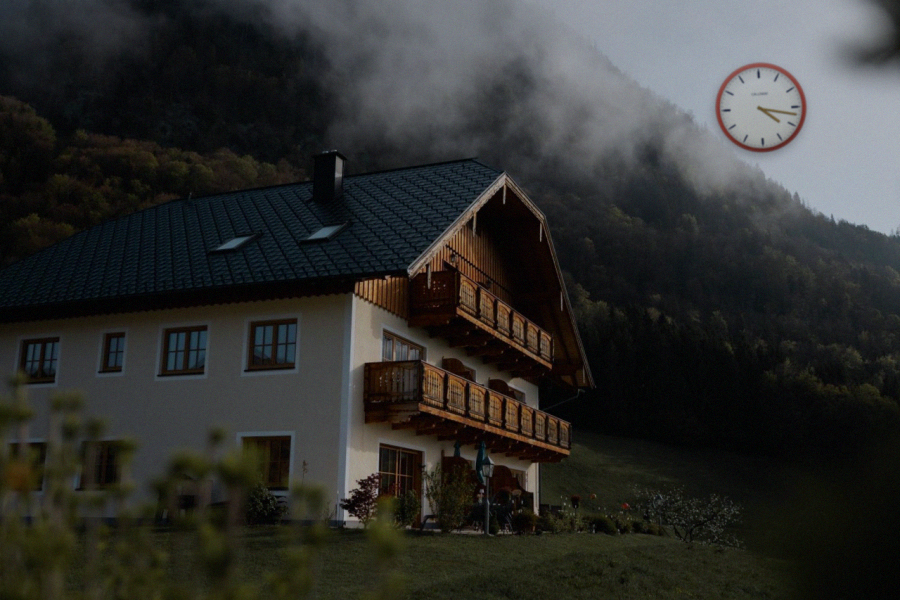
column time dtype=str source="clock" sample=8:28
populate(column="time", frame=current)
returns 4:17
